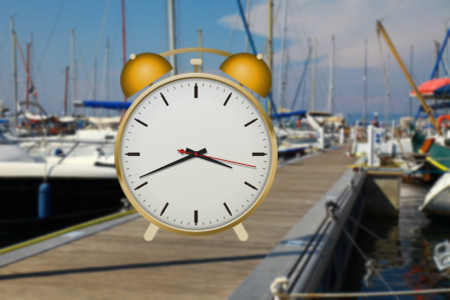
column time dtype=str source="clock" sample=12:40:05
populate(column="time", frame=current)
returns 3:41:17
